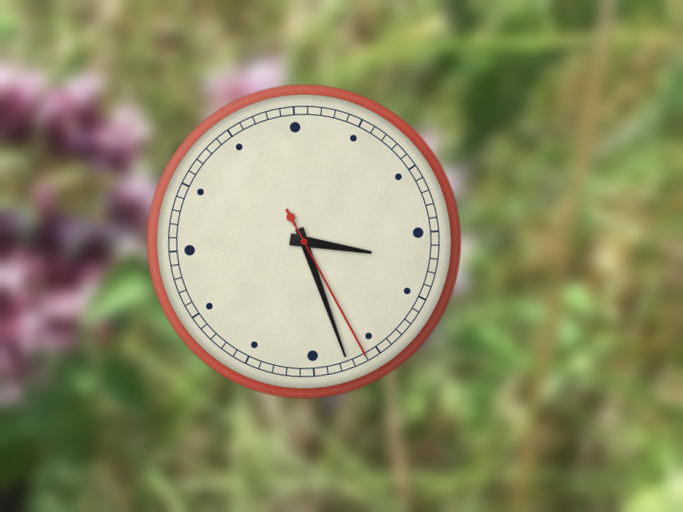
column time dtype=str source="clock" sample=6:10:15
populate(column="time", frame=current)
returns 3:27:26
